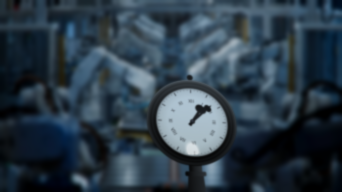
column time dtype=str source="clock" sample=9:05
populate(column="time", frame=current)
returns 1:08
